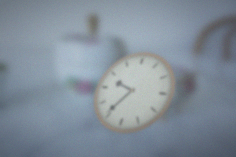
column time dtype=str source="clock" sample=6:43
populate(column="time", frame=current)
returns 9:36
